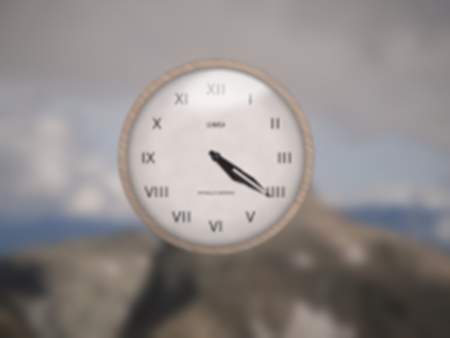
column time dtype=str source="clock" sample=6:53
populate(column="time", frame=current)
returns 4:21
